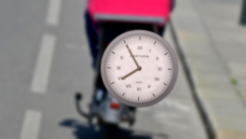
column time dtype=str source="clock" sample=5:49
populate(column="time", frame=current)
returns 7:55
